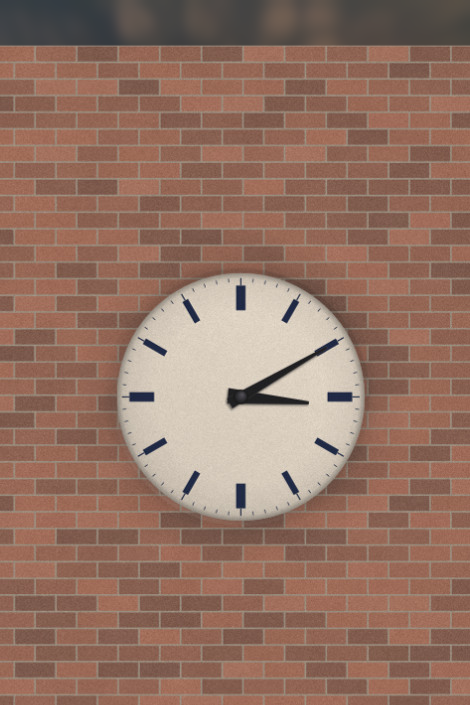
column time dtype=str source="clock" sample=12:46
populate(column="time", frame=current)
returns 3:10
